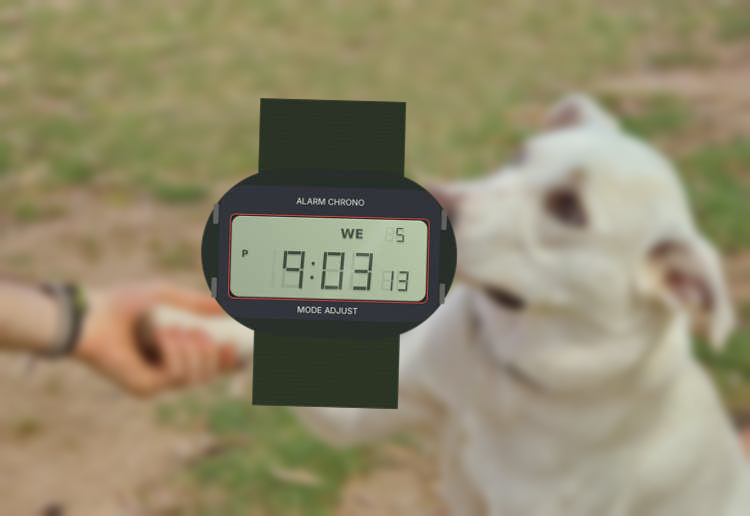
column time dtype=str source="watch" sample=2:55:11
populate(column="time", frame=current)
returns 9:03:13
